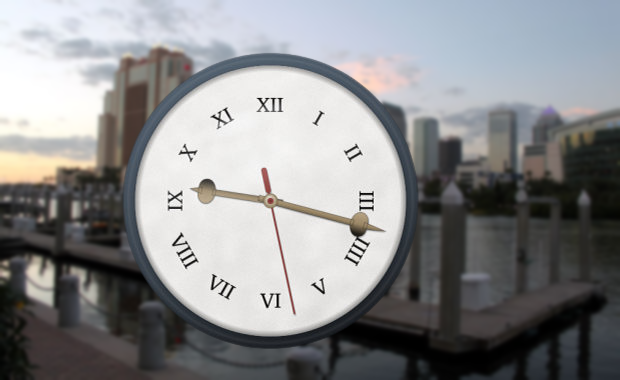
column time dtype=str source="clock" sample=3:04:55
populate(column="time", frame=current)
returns 9:17:28
